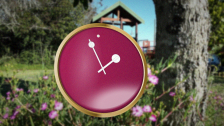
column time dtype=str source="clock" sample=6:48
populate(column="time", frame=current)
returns 1:57
